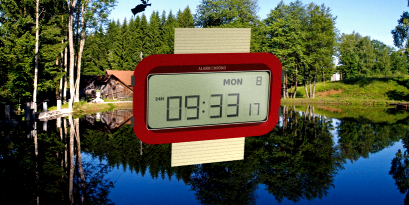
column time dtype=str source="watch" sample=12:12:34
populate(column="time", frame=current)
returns 9:33:17
